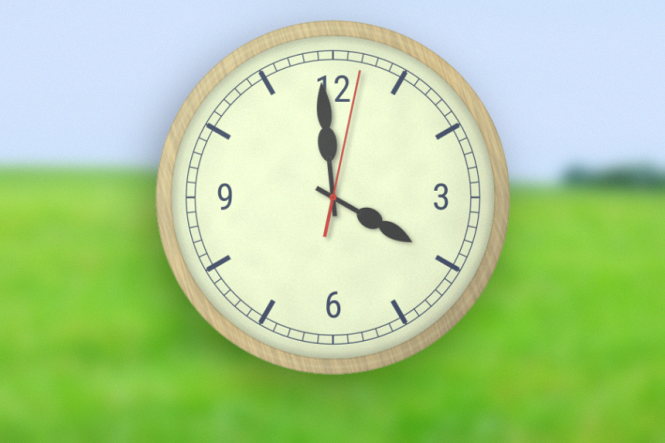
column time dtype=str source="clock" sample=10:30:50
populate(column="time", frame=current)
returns 3:59:02
